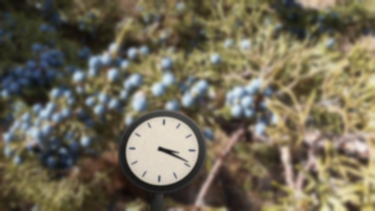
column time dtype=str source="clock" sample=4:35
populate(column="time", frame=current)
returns 3:19
